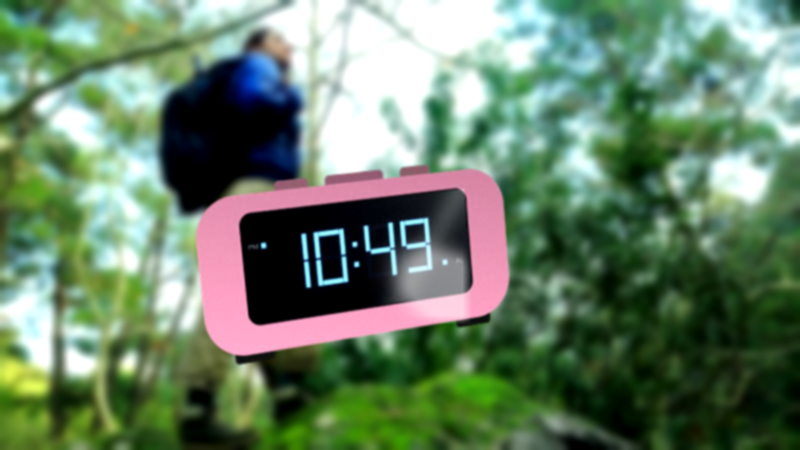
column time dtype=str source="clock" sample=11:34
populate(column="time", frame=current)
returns 10:49
